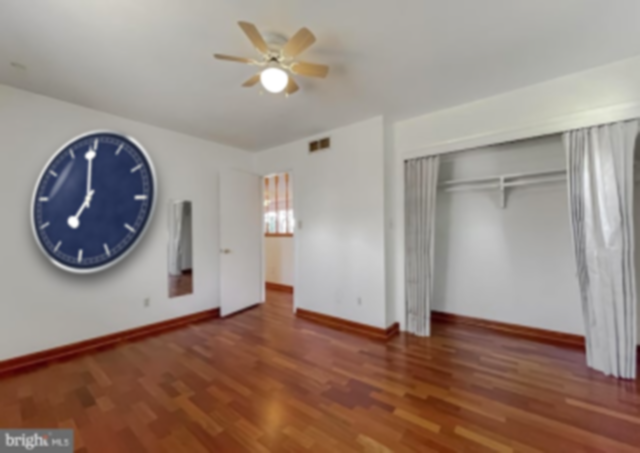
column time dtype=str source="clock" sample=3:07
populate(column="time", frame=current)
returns 6:59
